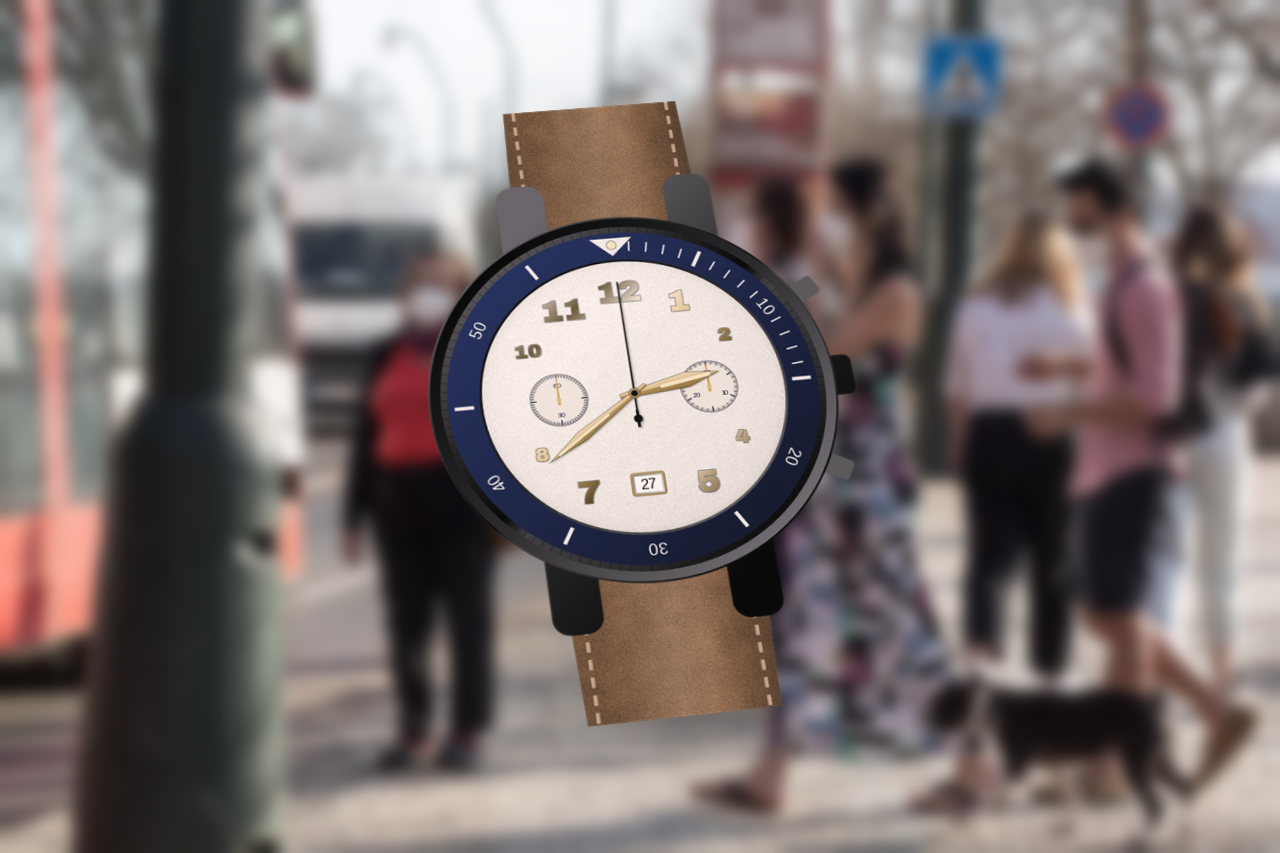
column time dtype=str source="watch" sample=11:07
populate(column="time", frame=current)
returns 2:39
